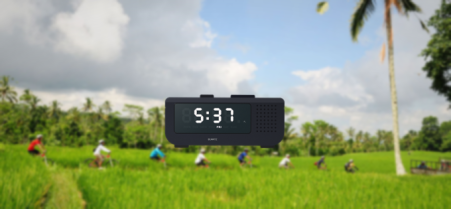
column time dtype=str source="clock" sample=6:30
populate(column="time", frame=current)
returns 5:37
